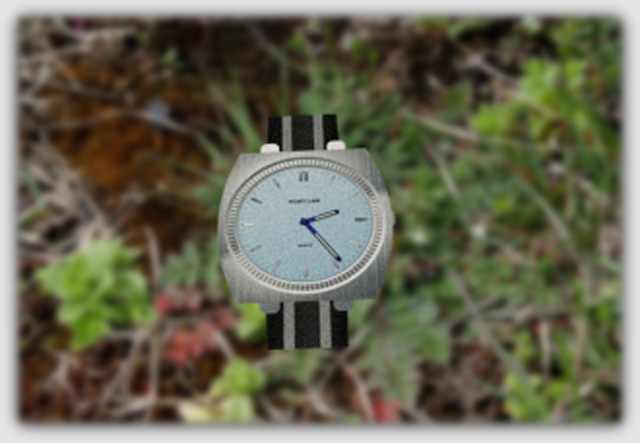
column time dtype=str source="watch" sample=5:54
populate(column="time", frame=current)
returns 2:24
